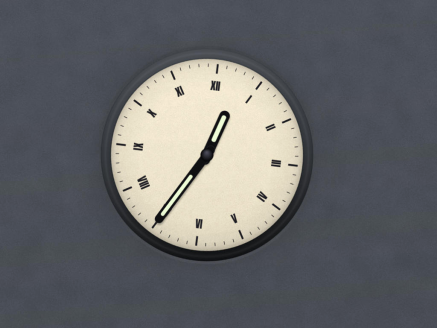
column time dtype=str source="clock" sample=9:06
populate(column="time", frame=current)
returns 12:35
